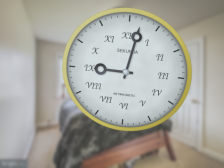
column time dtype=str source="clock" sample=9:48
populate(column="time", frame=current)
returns 9:02
